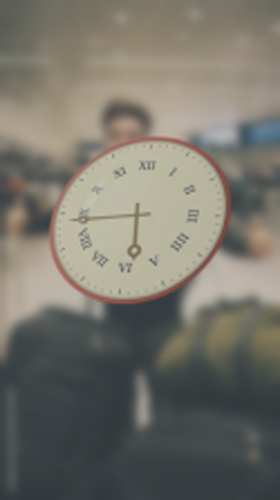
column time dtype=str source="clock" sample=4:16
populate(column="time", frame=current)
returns 5:44
